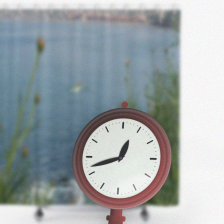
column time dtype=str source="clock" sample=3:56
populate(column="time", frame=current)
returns 12:42
